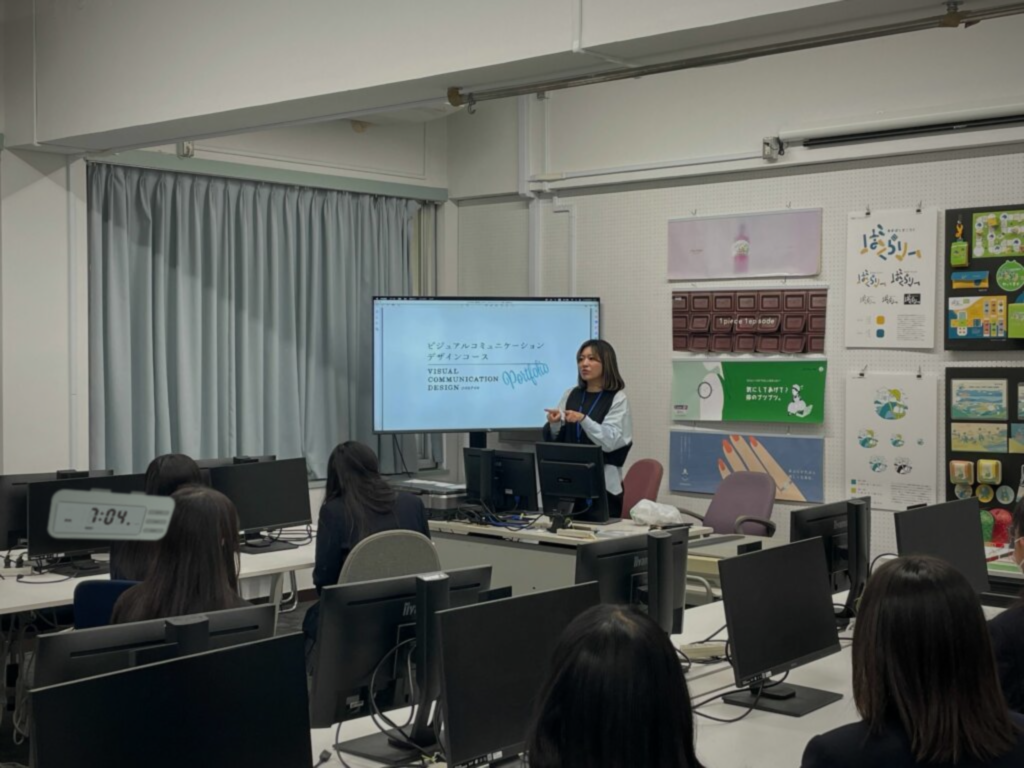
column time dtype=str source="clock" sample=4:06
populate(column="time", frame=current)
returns 7:04
